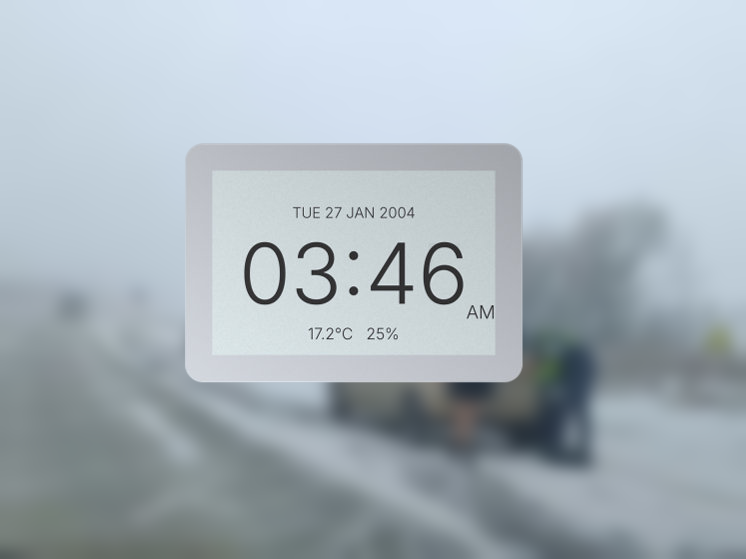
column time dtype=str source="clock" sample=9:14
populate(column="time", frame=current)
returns 3:46
